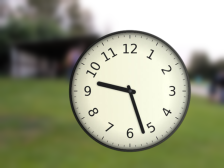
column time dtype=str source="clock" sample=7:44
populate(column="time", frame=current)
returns 9:27
